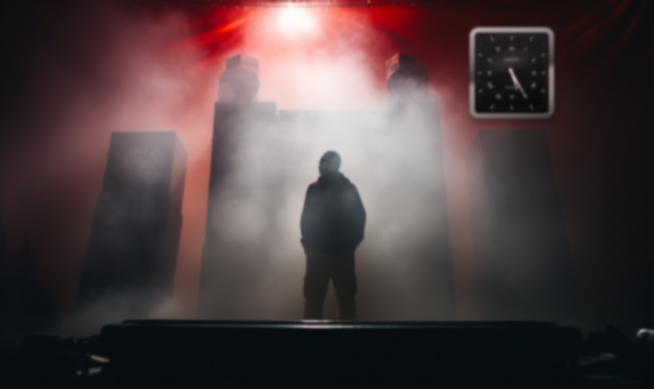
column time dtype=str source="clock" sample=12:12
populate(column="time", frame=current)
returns 5:25
